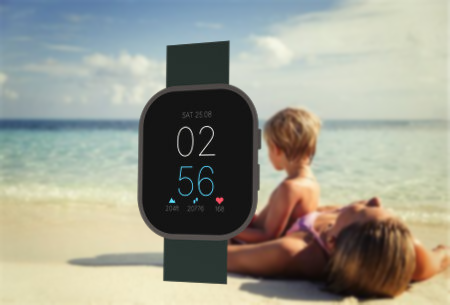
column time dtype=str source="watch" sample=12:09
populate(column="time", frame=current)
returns 2:56
